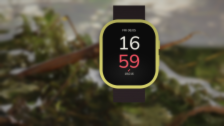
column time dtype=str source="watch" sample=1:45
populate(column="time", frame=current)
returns 16:59
